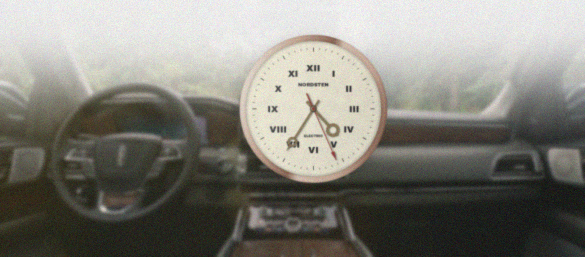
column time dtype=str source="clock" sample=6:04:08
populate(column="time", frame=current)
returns 4:35:26
